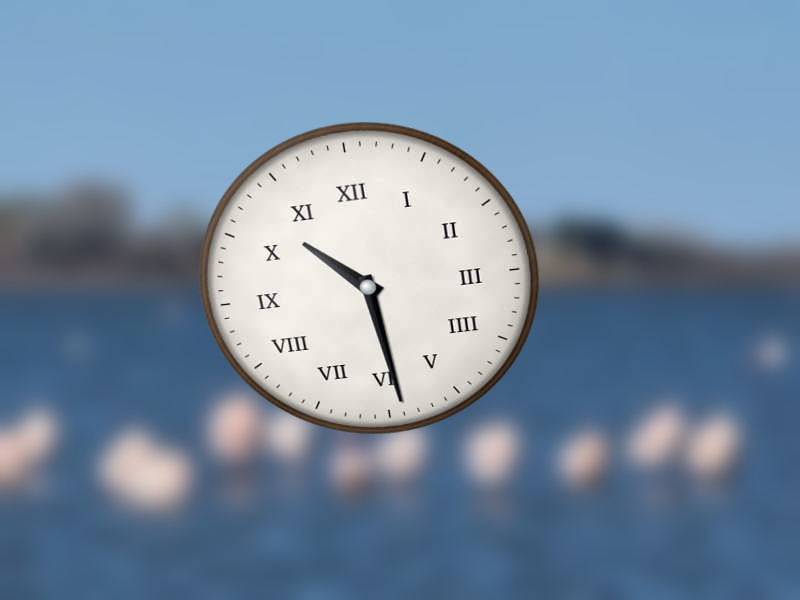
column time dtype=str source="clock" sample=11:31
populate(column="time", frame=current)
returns 10:29
